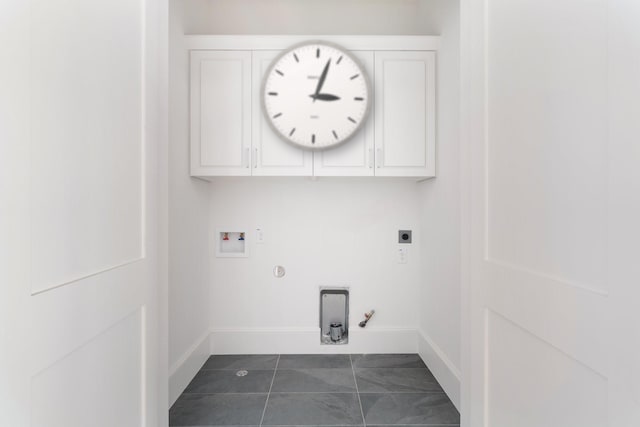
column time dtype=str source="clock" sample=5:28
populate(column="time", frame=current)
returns 3:03
